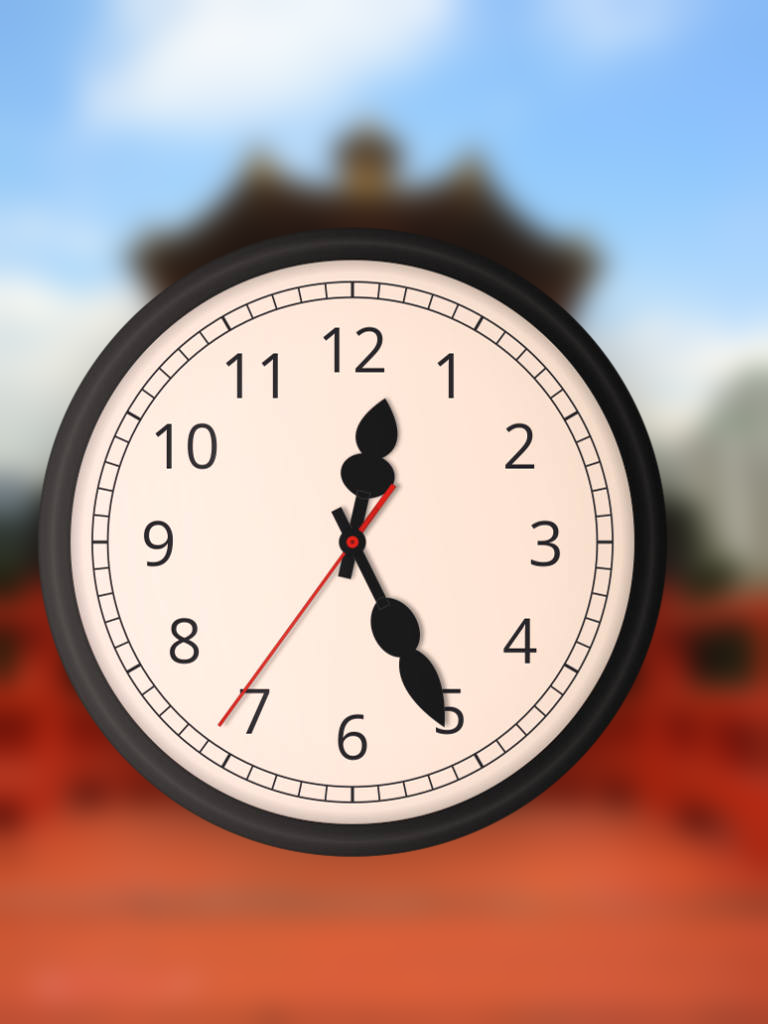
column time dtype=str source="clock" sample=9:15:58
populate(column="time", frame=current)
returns 12:25:36
